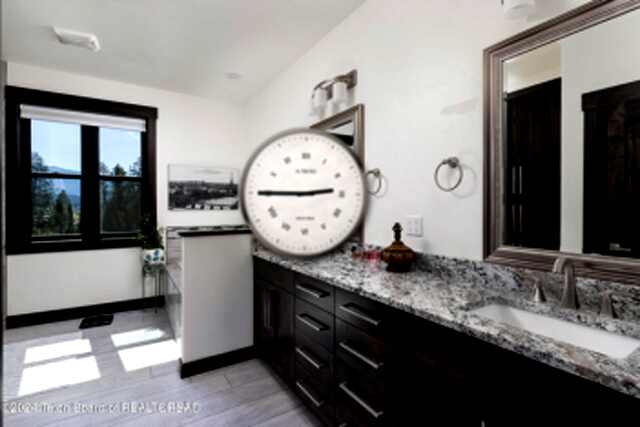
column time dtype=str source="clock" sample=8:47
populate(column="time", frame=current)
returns 2:45
